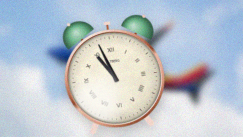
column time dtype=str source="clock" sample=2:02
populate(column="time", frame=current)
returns 10:57
